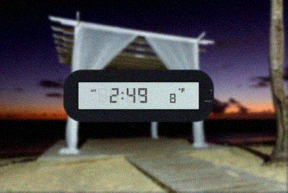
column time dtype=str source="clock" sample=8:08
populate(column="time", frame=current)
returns 2:49
